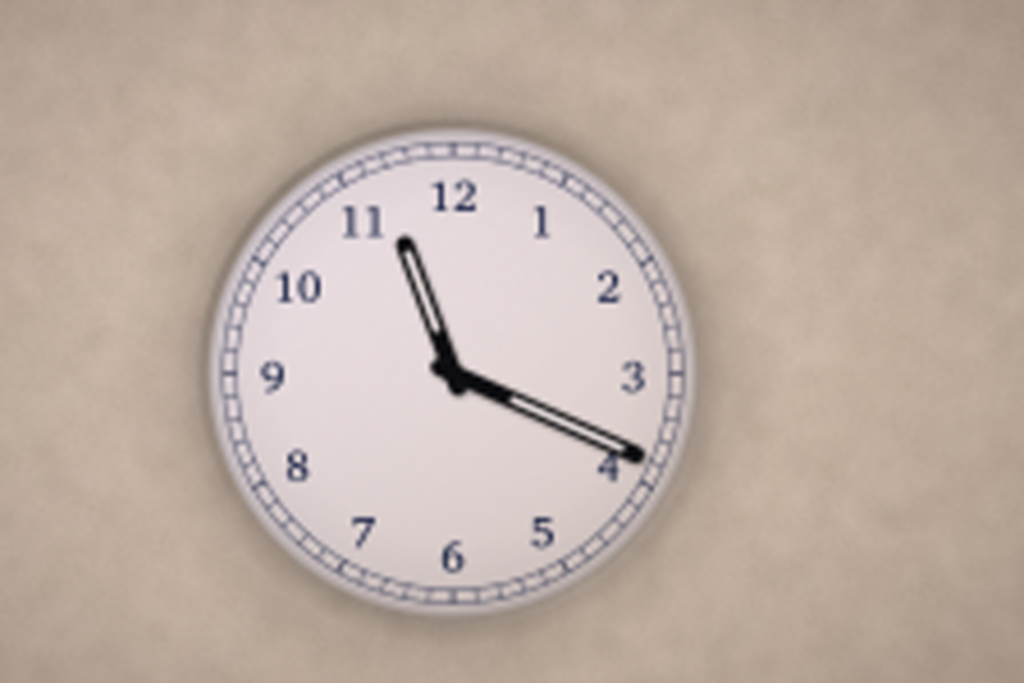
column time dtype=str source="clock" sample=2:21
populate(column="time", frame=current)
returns 11:19
